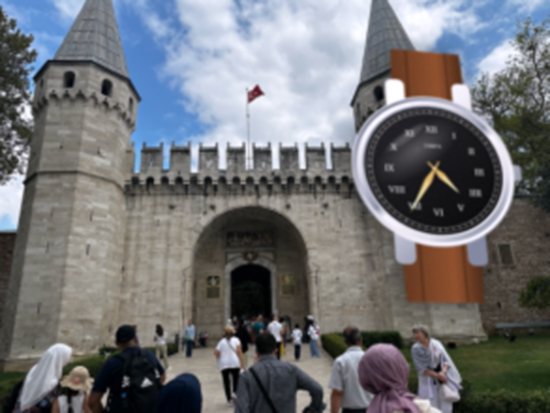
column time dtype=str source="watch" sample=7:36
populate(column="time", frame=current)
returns 4:35
